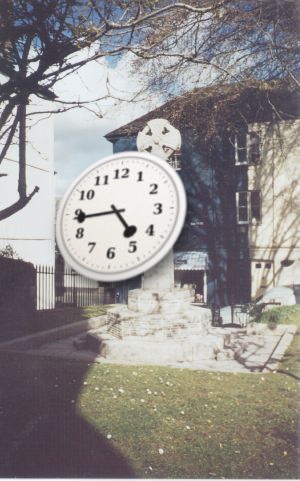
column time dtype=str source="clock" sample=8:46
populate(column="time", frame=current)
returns 4:44
